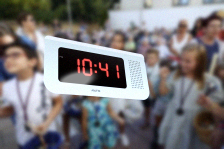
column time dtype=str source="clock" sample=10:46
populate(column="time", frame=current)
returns 10:41
